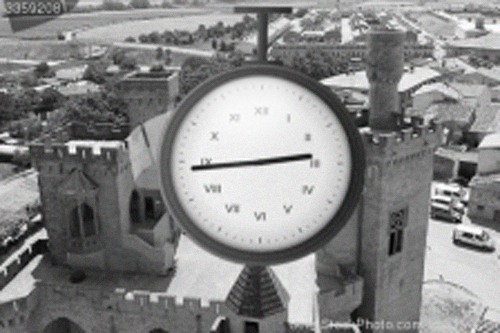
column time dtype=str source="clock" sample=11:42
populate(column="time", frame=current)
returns 2:44
